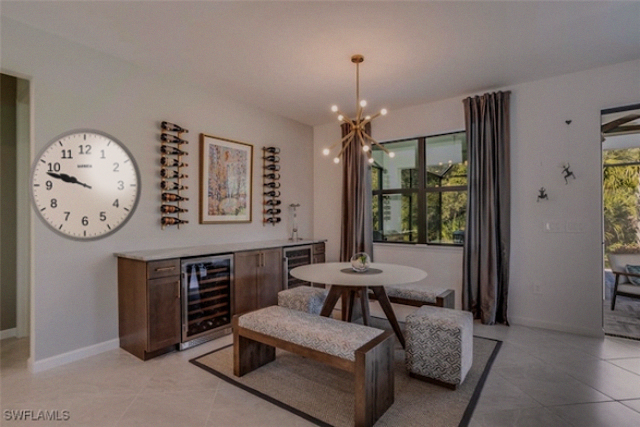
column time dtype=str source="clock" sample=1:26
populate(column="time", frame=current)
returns 9:48
